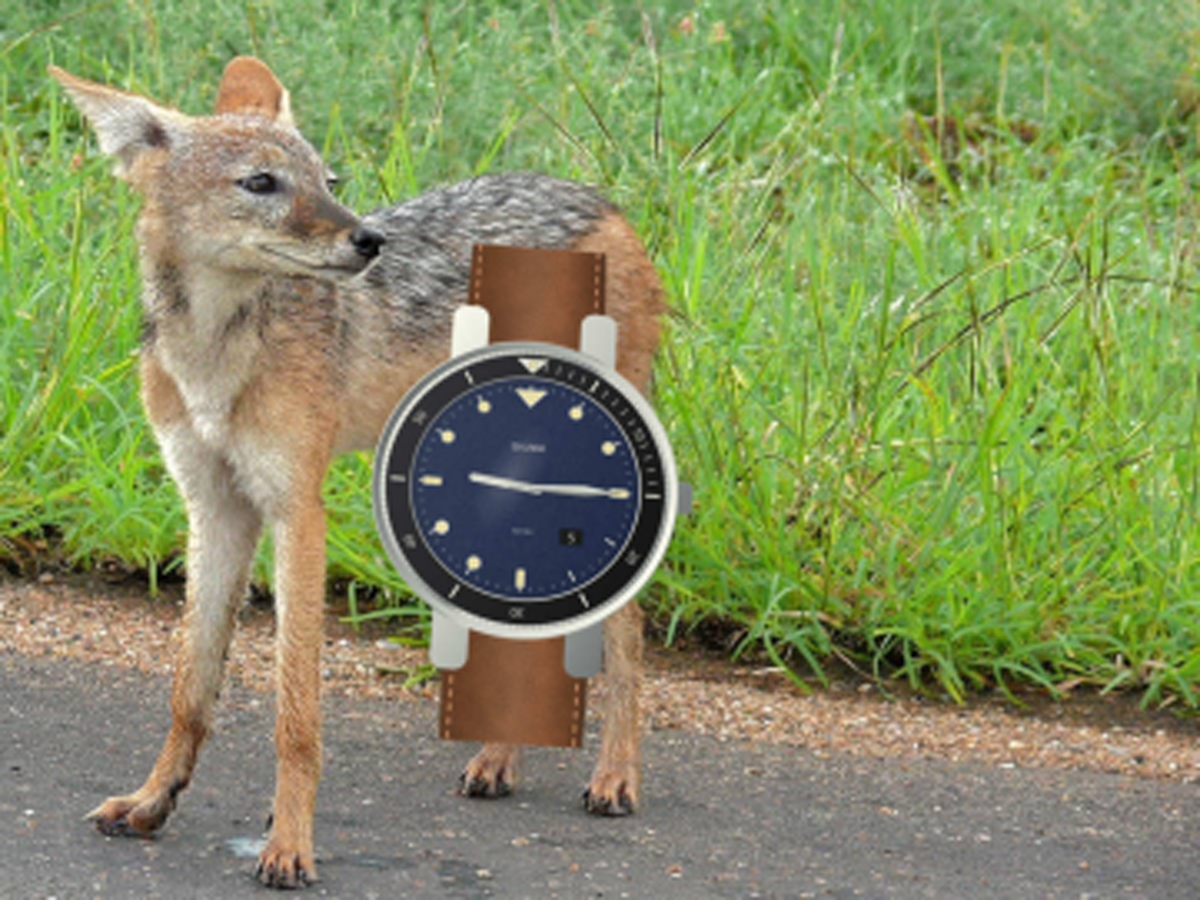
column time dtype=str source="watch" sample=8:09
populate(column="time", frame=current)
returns 9:15
